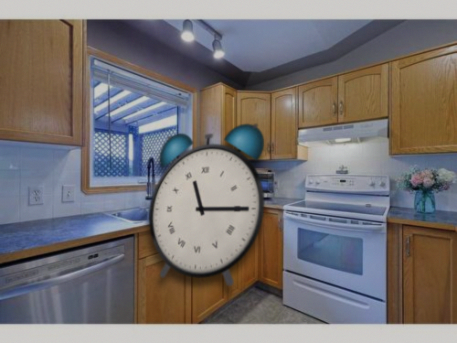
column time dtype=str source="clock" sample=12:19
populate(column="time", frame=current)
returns 11:15
